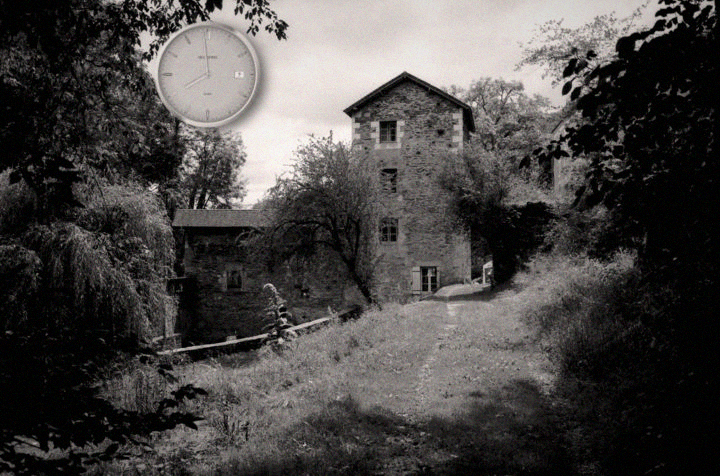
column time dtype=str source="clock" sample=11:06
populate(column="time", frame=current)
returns 7:59
